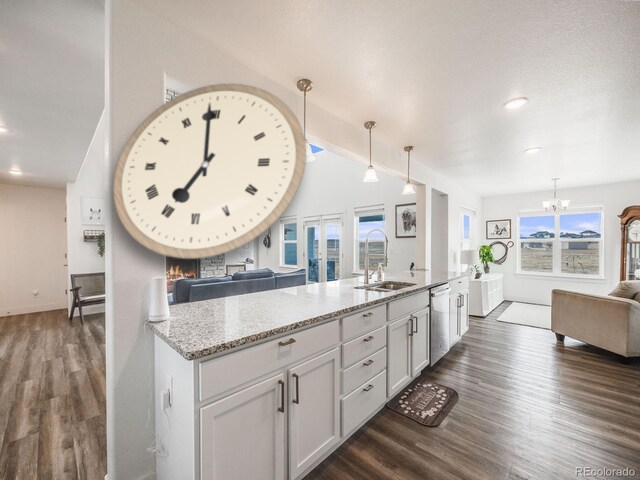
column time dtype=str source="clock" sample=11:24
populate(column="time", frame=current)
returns 6:59
